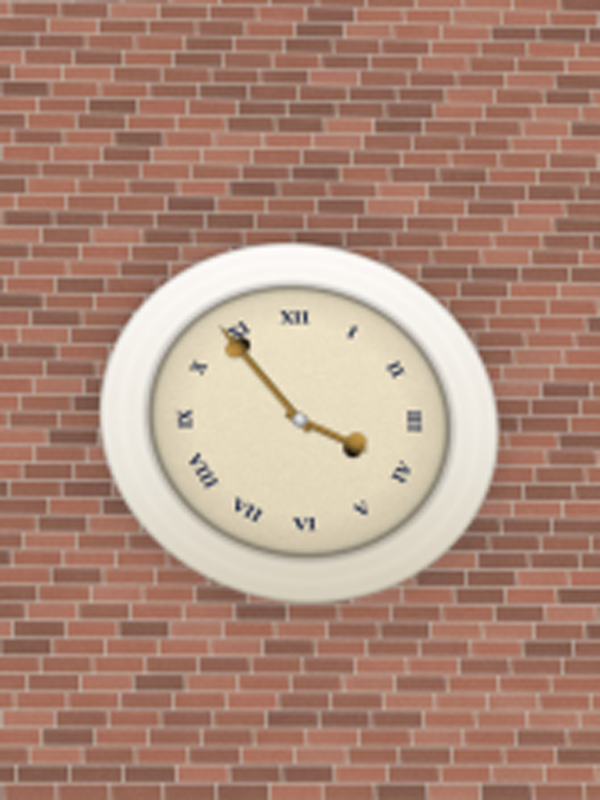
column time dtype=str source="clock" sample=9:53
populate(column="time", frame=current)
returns 3:54
